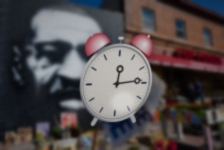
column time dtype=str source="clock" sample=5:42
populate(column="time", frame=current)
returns 12:14
